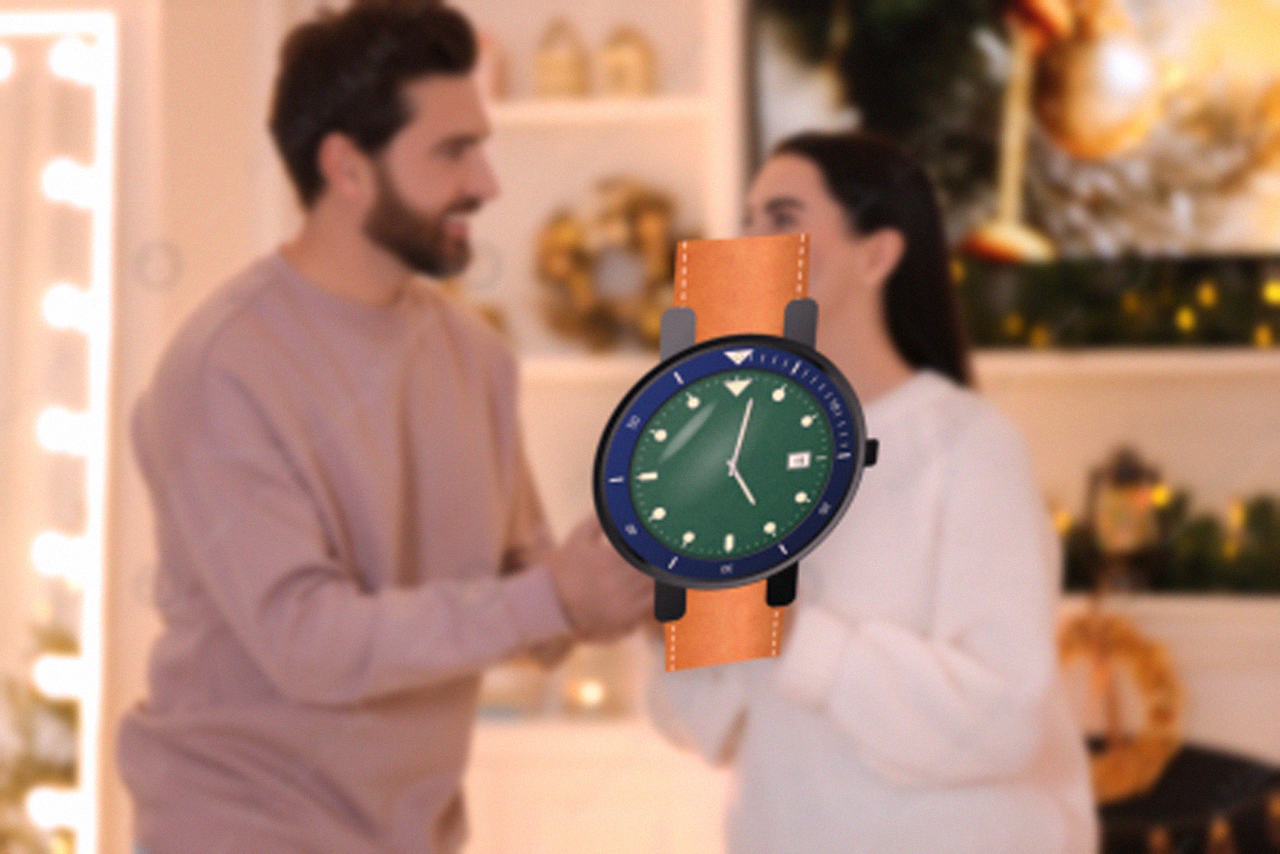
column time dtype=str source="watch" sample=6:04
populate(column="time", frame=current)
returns 5:02
